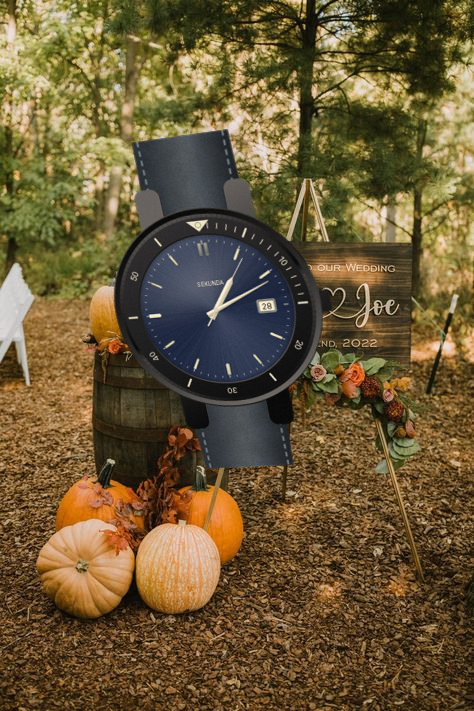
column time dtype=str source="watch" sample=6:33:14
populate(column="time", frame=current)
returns 1:11:06
